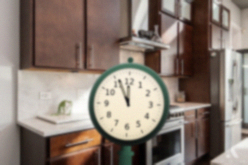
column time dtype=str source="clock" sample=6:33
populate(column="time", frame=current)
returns 11:56
